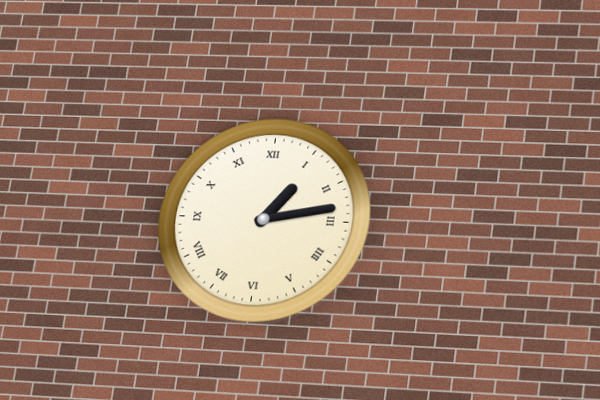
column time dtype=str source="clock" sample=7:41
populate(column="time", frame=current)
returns 1:13
